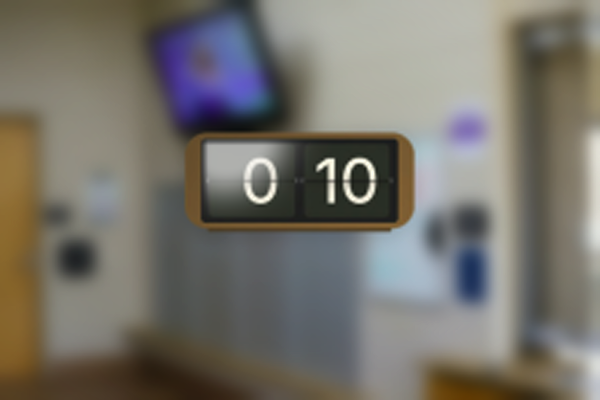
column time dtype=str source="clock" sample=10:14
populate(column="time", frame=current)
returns 0:10
